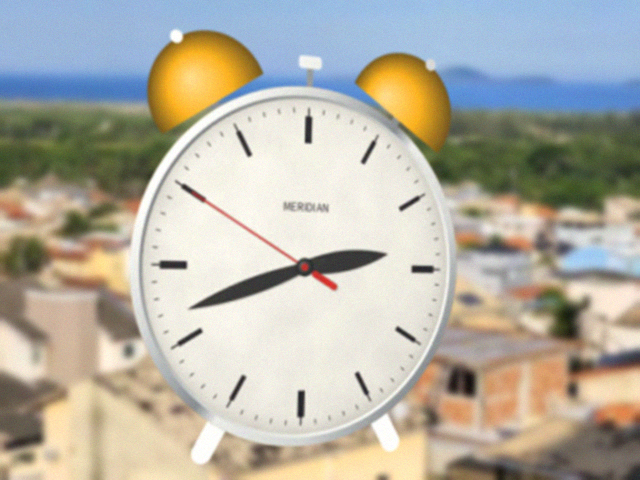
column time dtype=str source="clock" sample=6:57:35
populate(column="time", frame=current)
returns 2:41:50
